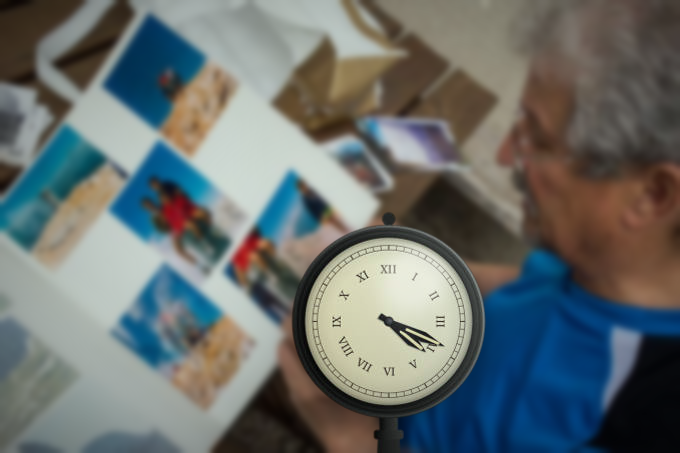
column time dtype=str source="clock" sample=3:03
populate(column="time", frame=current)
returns 4:19
